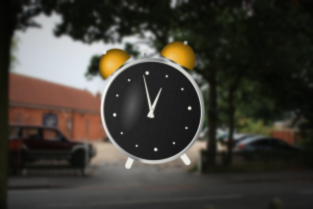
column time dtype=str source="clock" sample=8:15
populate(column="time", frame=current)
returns 12:59
